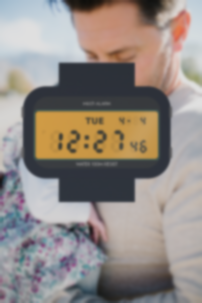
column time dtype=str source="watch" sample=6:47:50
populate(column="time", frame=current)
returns 12:27:46
